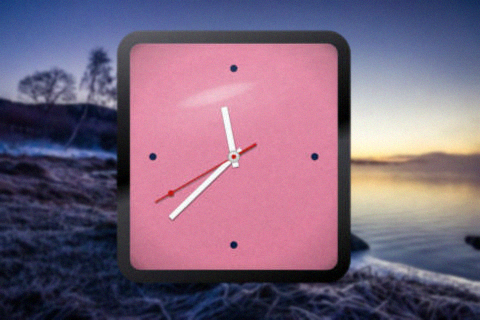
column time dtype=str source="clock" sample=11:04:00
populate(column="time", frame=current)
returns 11:37:40
